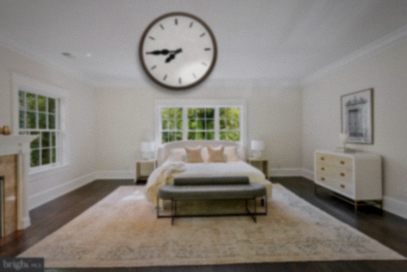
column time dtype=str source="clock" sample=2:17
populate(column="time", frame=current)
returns 7:45
